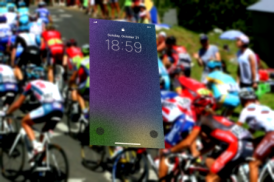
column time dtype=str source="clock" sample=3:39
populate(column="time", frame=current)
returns 18:59
